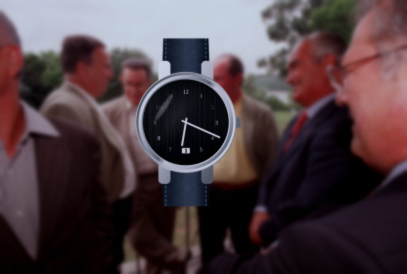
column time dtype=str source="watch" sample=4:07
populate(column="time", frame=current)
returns 6:19
